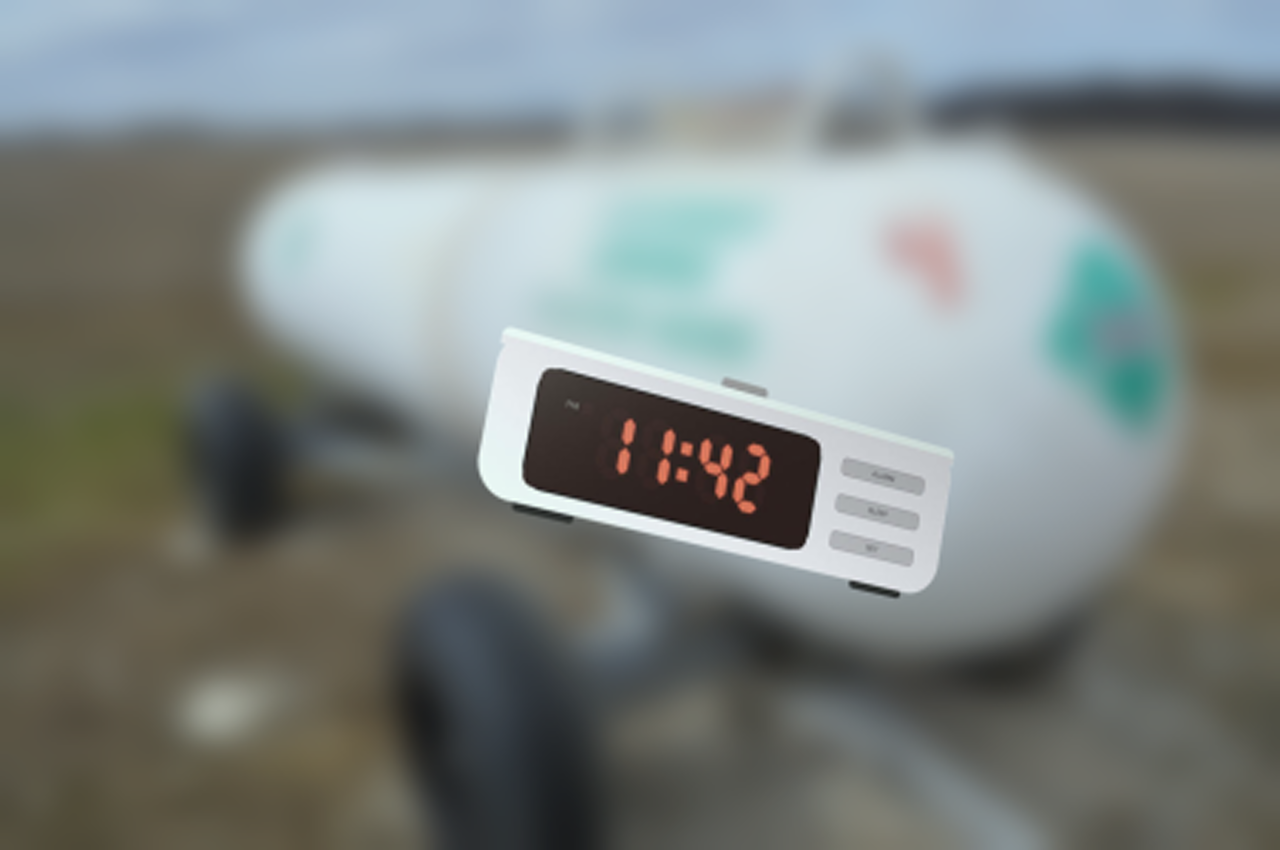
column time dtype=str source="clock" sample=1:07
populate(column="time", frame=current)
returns 11:42
